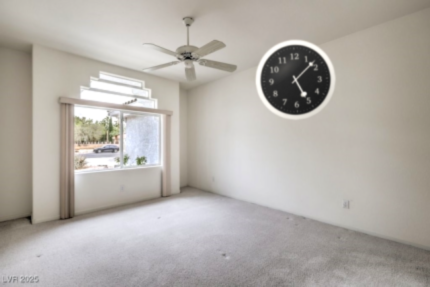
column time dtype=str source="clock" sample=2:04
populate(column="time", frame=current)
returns 5:08
